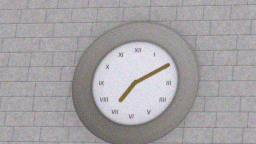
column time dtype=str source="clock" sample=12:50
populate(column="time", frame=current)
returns 7:10
